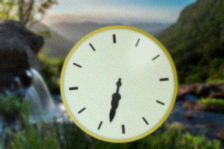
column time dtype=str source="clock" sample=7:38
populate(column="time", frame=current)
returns 6:33
